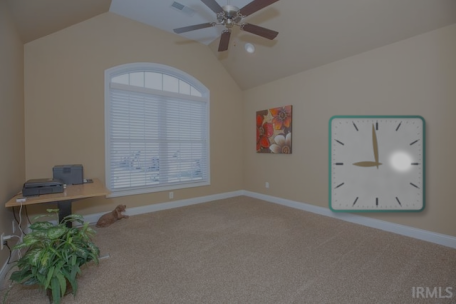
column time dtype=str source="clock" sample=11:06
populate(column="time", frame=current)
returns 8:59
